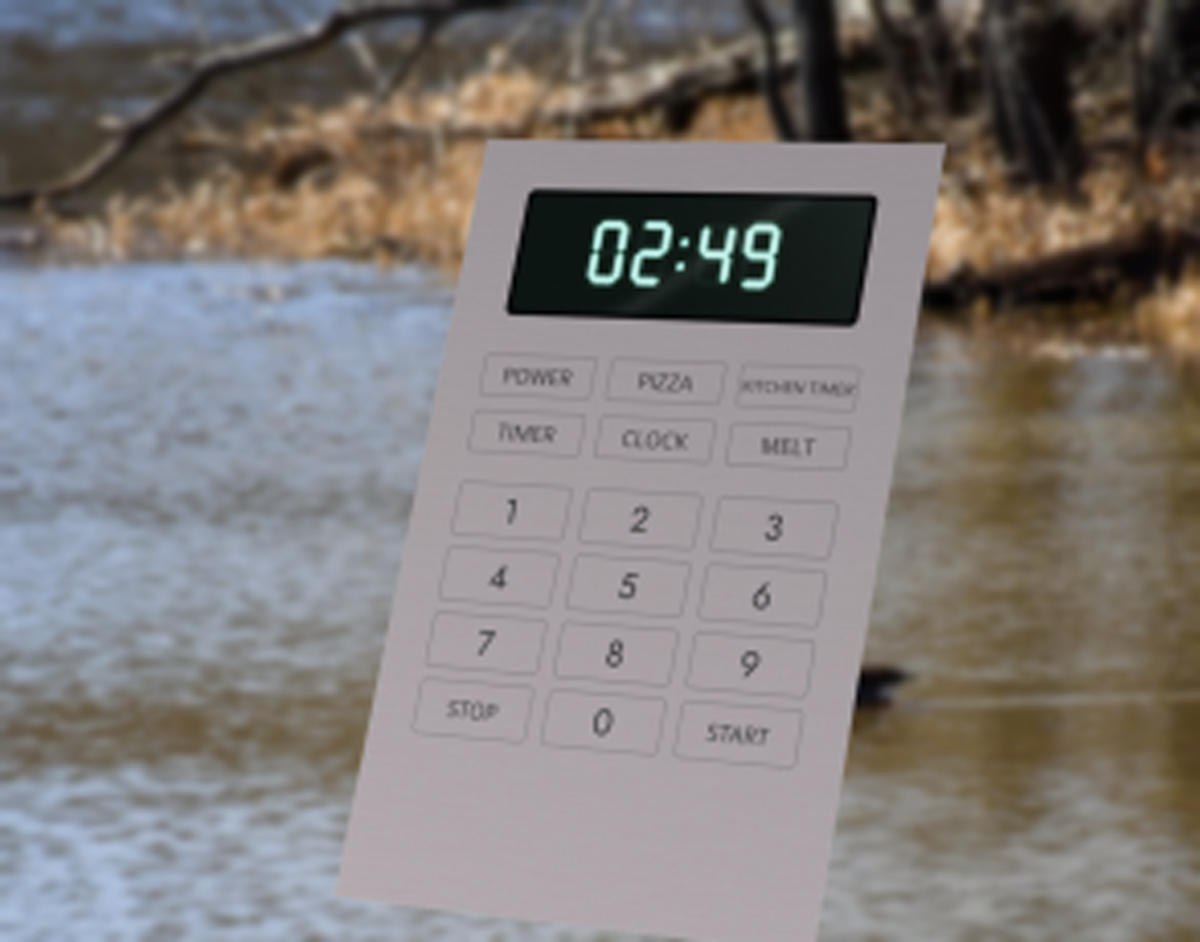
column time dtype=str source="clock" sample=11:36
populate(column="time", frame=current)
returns 2:49
